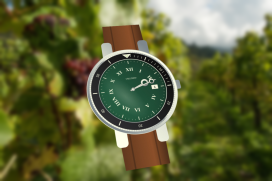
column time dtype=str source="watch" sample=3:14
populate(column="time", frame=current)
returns 2:12
